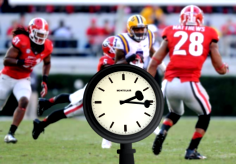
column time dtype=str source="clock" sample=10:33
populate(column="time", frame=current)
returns 2:16
